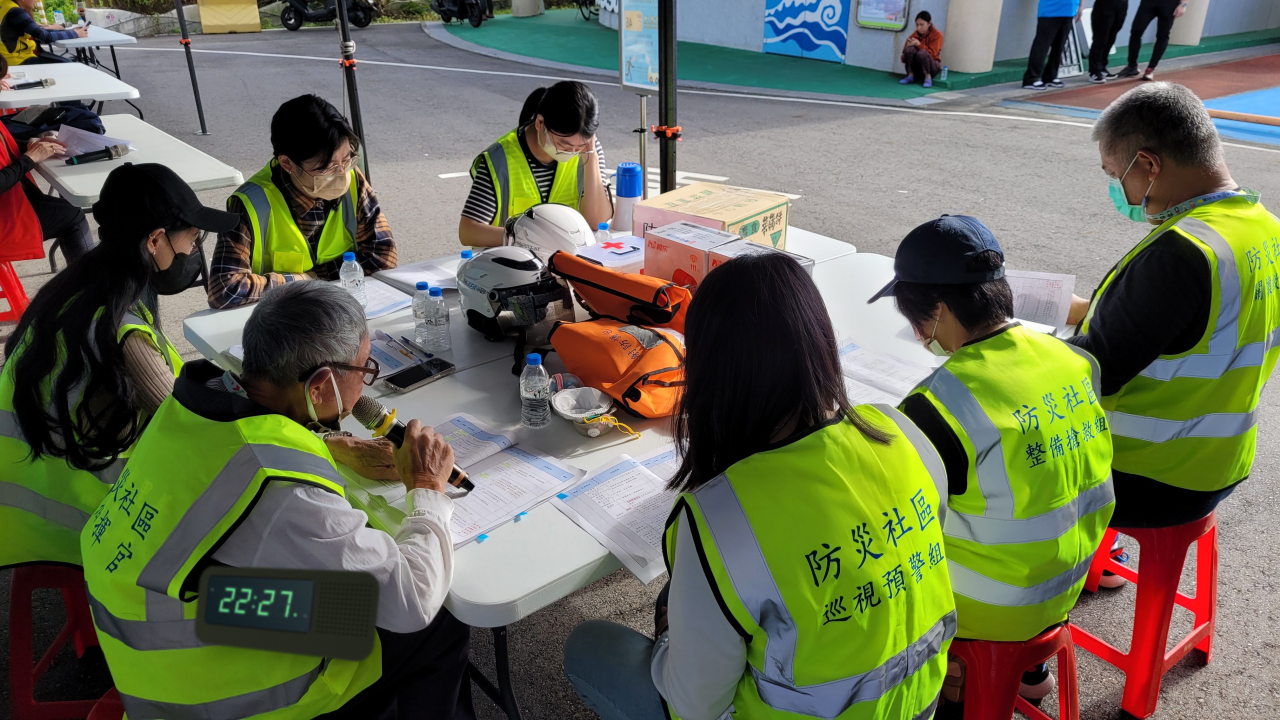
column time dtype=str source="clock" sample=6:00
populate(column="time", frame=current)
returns 22:27
